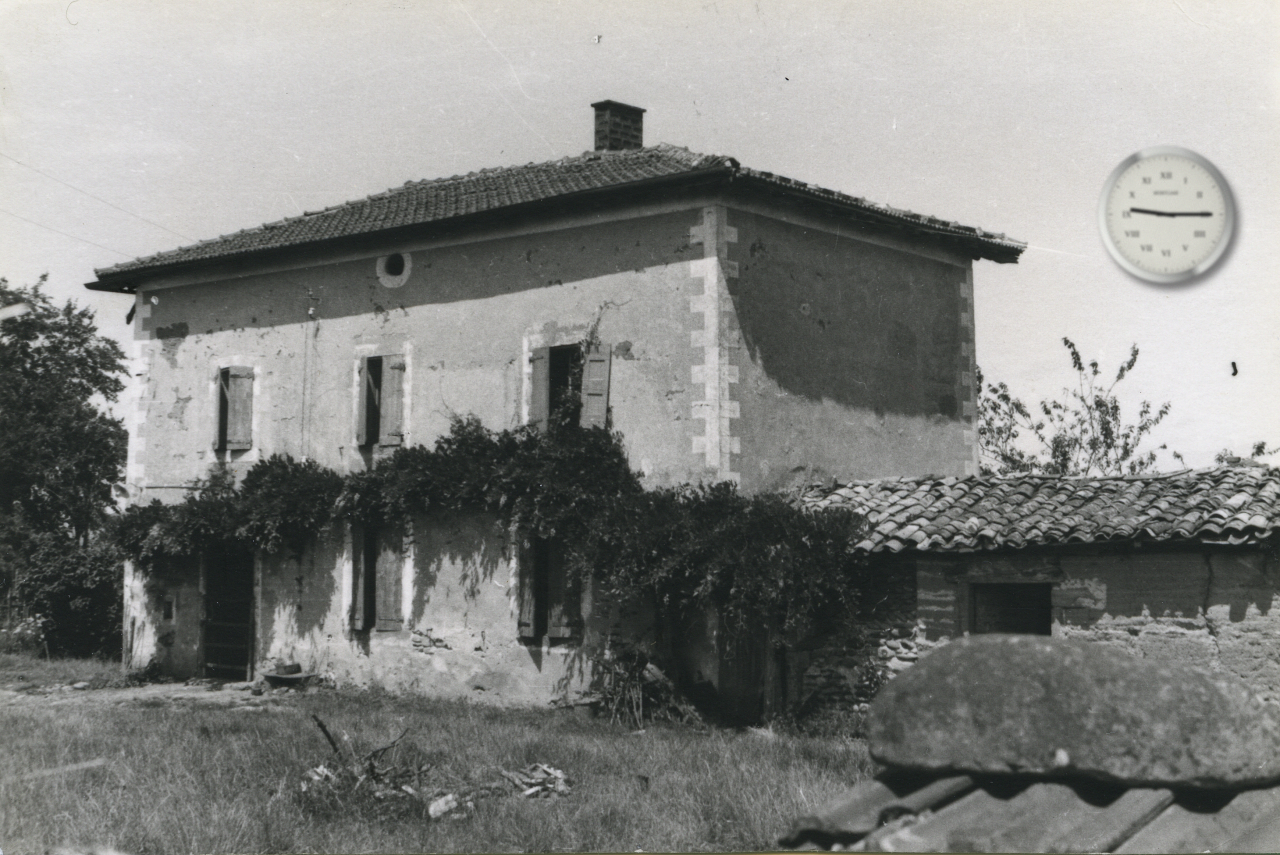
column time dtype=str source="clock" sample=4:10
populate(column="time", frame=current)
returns 9:15
